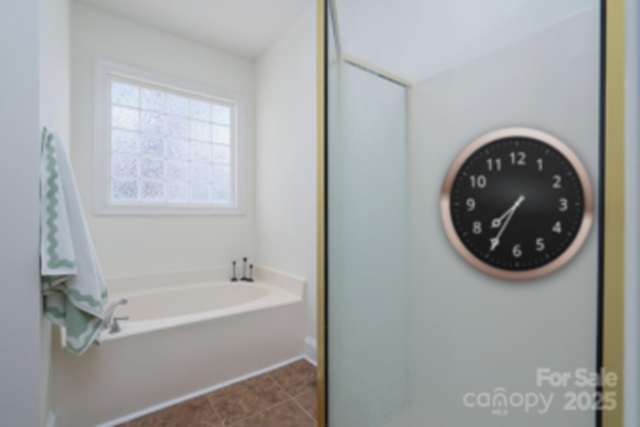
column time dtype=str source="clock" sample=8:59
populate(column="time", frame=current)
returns 7:35
